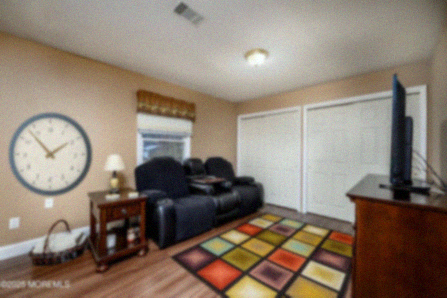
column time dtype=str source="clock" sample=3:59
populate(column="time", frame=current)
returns 1:53
